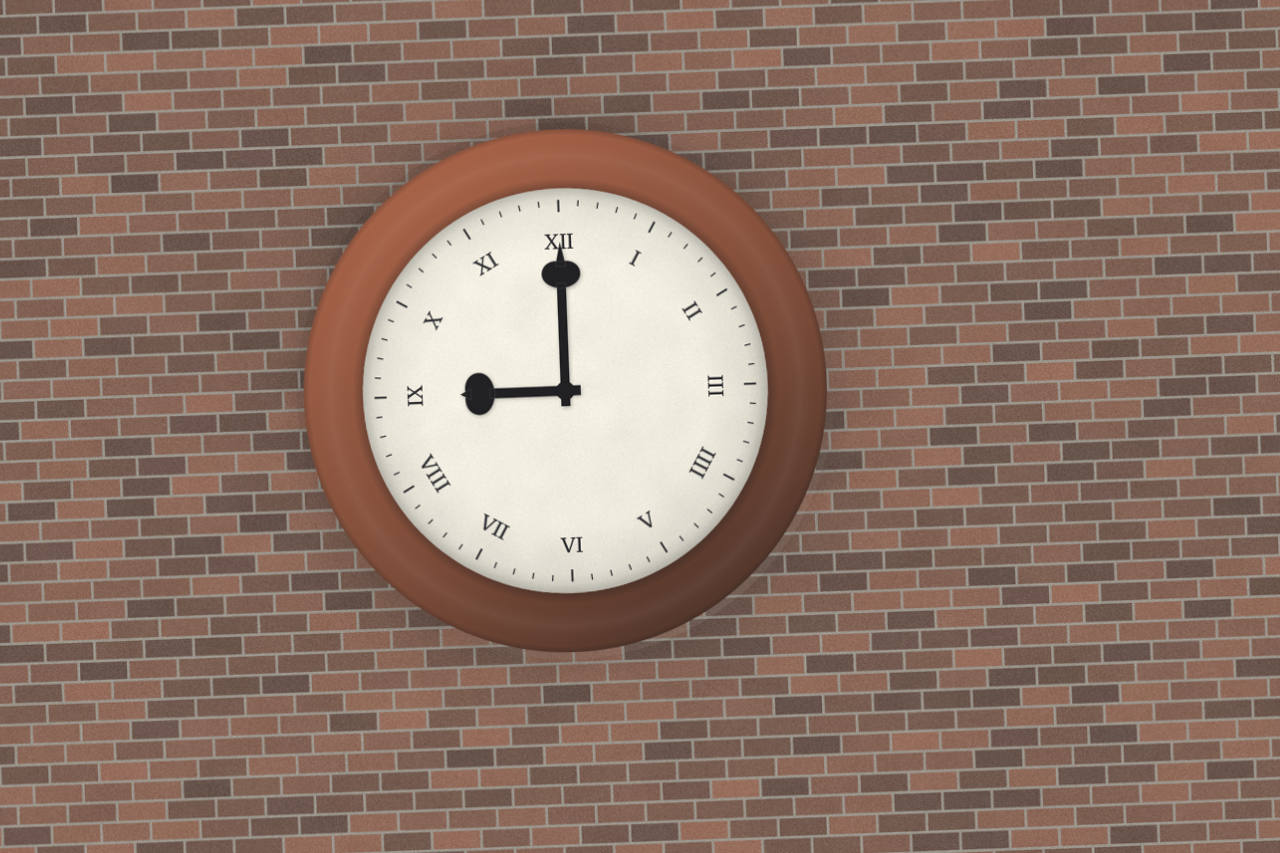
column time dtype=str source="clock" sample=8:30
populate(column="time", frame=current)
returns 9:00
